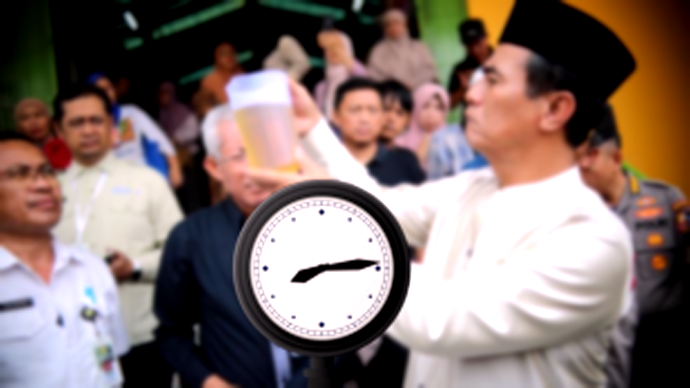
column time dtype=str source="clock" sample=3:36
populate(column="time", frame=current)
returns 8:14
